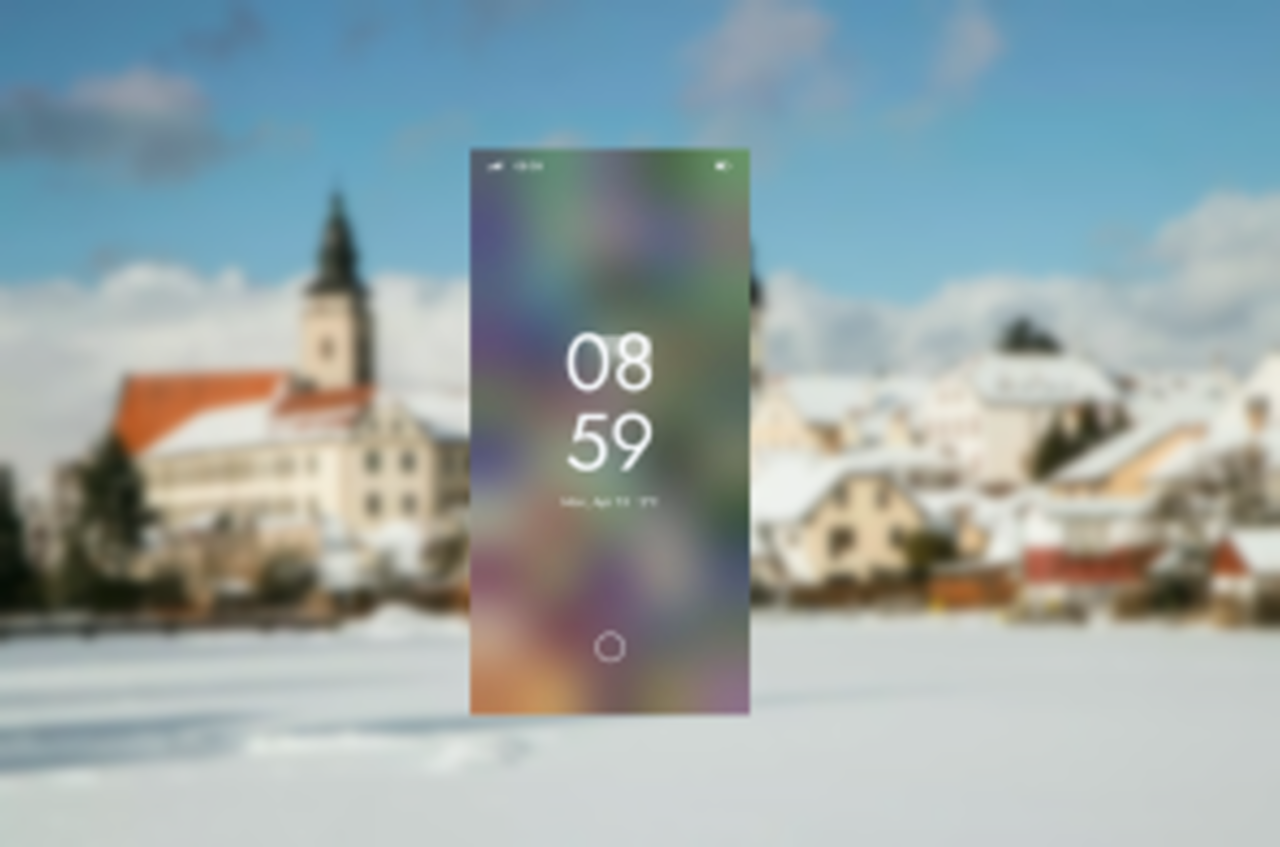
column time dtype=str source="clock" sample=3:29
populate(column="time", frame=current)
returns 8:59
